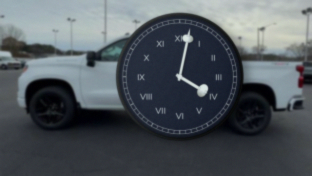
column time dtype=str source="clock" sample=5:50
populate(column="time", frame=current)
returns 4:02
